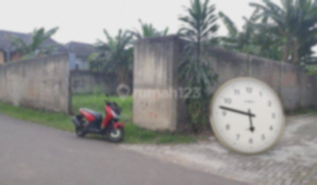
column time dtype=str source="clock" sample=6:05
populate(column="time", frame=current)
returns 5:47
